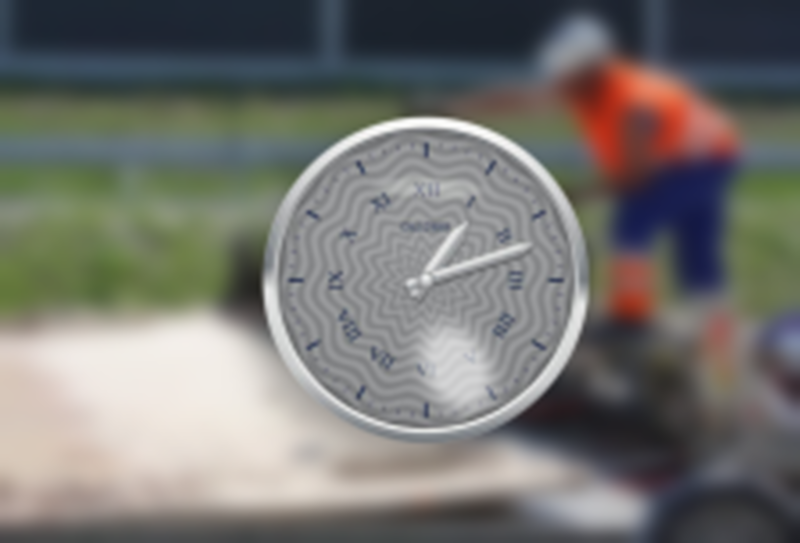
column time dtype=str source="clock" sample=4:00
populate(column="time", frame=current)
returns 1:12
